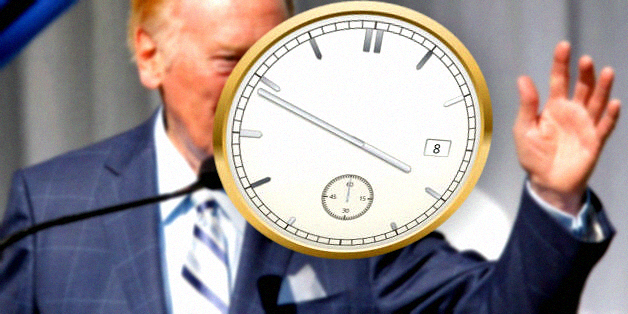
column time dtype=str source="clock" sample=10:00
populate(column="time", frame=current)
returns 3:49
